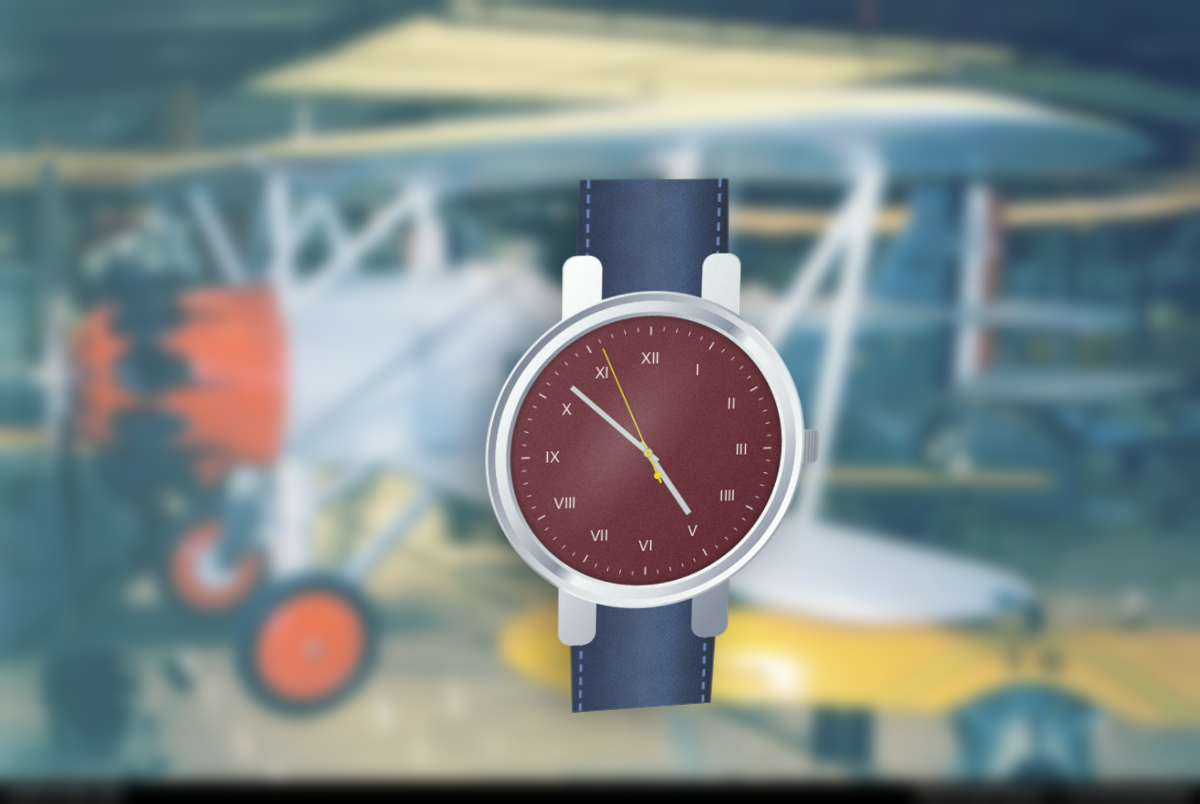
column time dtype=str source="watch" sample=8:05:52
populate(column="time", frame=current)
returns 4:51:56
